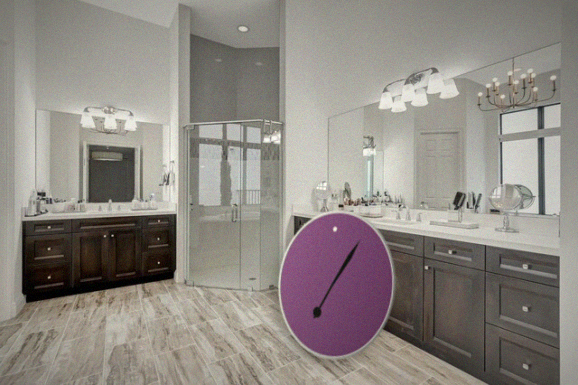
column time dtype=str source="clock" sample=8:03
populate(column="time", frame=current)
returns 7:06
